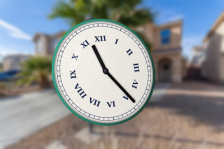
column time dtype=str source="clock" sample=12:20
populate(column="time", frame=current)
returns 11:24
